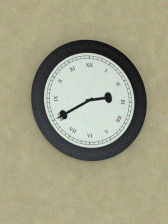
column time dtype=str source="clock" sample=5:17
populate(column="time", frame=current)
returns 2:40
